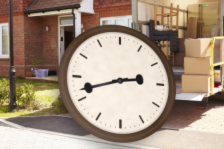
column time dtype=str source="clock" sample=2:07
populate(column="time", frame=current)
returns 2:42
